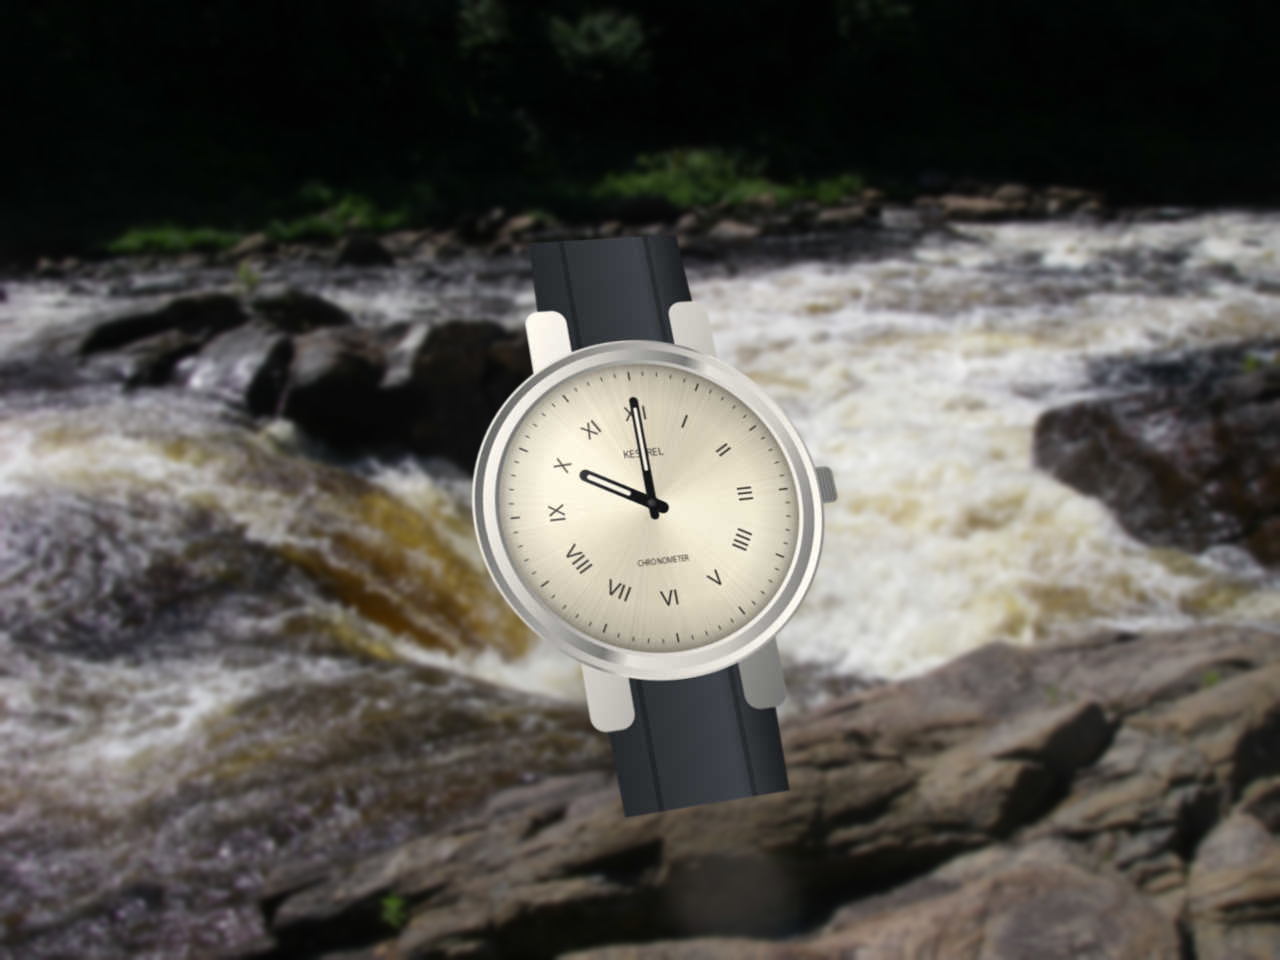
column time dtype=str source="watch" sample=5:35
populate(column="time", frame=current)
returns 10:00
